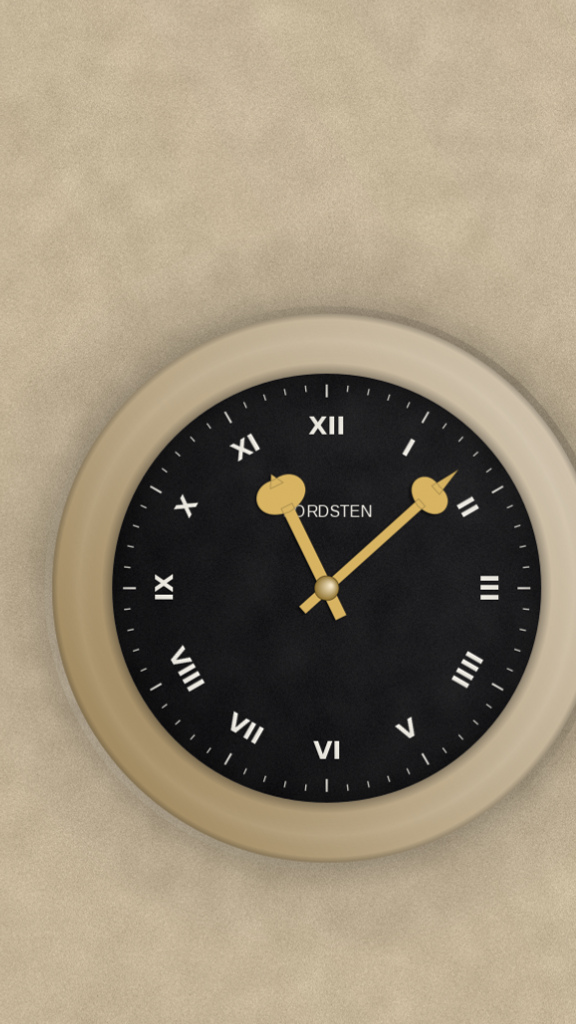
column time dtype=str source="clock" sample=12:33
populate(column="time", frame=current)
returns 11:08
